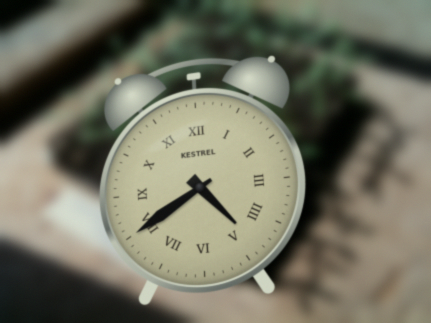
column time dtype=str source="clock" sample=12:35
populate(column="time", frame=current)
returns 4:40
